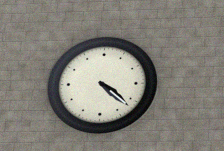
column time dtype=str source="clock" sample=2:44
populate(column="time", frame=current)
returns 4:22
